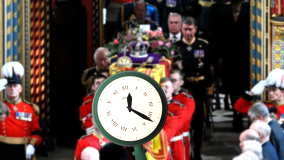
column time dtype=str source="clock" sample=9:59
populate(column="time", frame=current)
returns 12:22
